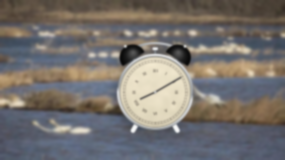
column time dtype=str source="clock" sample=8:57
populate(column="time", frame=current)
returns 8:10
